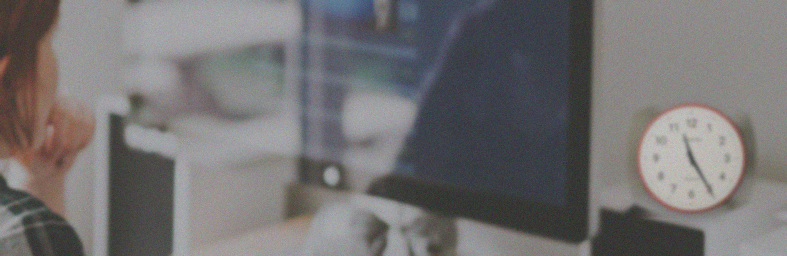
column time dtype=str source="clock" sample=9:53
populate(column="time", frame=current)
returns 11:25
